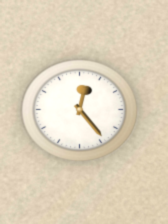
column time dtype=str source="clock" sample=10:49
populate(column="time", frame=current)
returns 12:24
